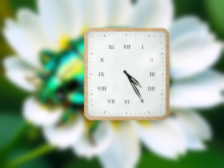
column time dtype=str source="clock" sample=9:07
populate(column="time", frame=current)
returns 4:25
